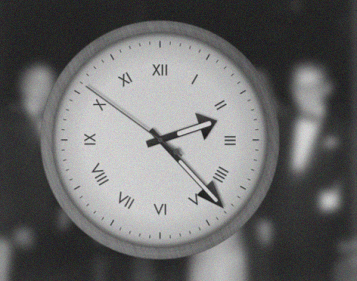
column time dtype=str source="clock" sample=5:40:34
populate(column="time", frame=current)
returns 2:22:51
